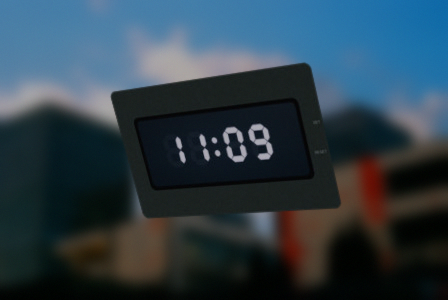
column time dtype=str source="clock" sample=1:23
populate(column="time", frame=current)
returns 11:09
